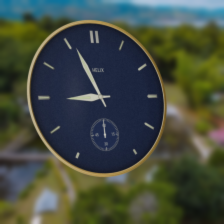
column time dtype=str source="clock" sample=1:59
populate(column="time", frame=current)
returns 8:56
